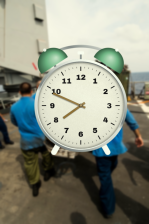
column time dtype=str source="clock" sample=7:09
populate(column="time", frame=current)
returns 7:49
